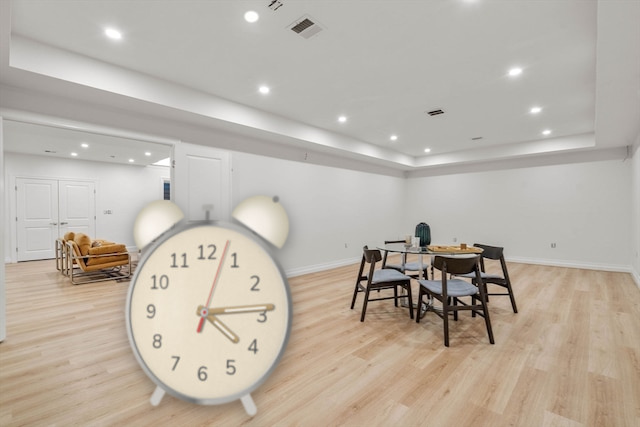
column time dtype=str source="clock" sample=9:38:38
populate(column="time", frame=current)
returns 4:14:03
